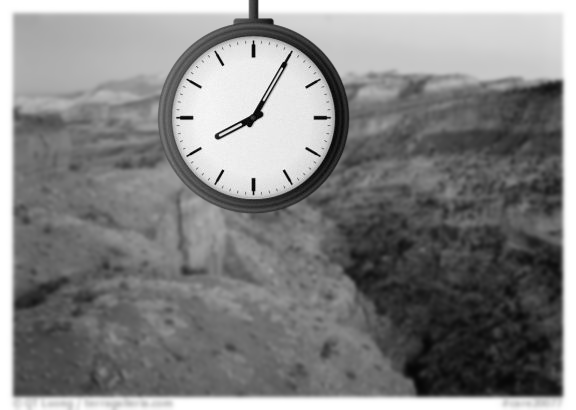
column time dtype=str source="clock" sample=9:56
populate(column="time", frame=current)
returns 8:05
